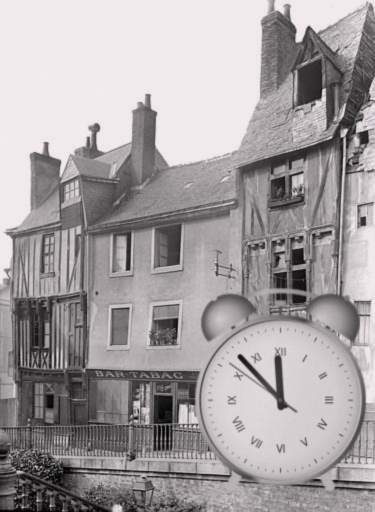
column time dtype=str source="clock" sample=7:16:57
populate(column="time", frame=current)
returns 11:52:51
